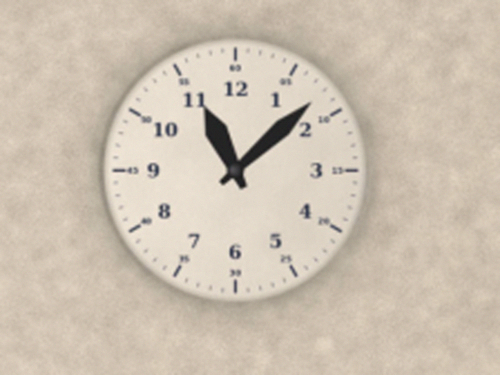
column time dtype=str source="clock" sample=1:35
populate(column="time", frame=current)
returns 11:08
